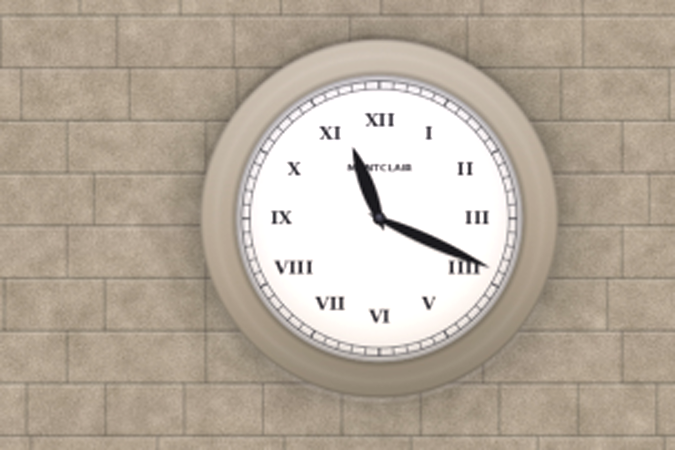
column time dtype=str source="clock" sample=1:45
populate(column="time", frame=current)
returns 11:19
